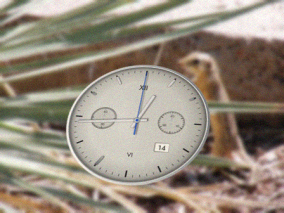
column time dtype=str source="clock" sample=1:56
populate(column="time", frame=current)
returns 12:44
